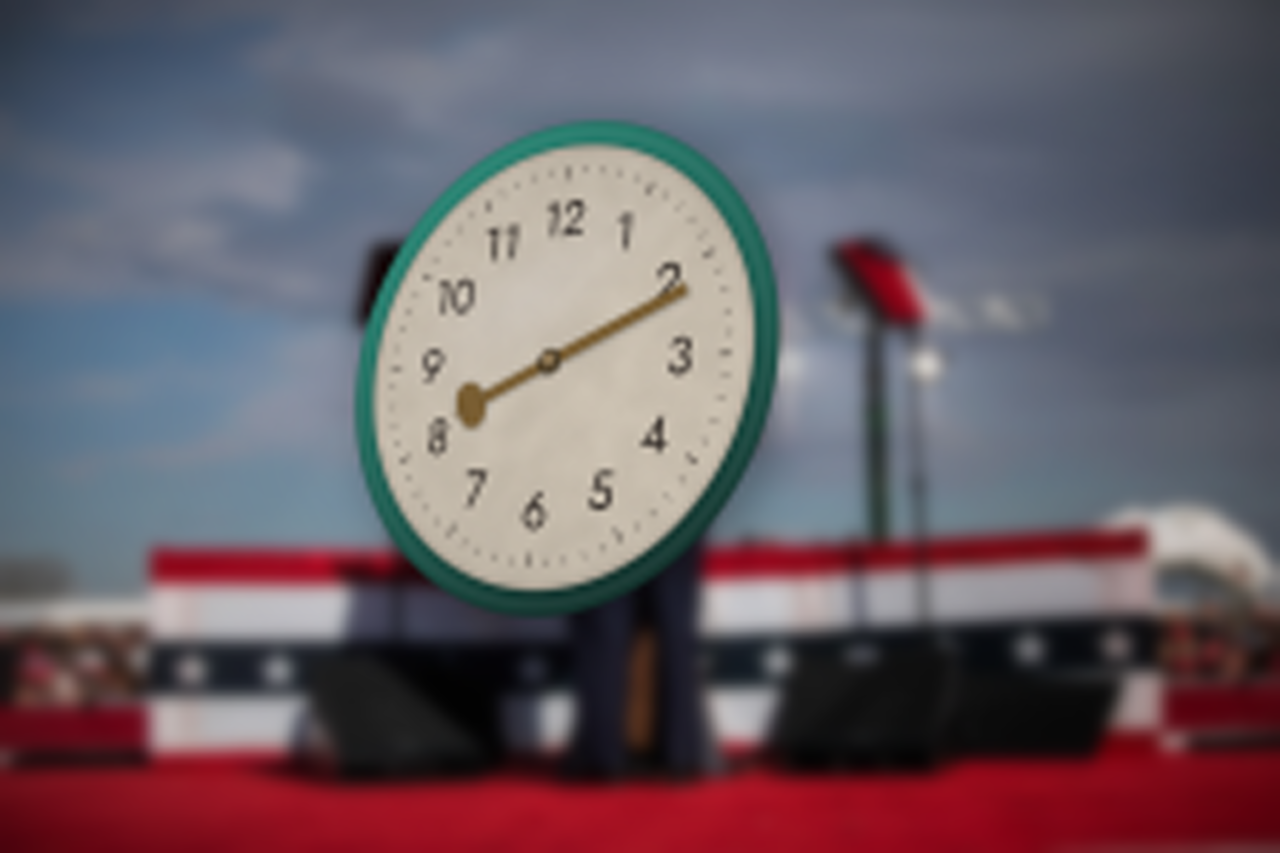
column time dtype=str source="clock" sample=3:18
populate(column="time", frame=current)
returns 8:11
